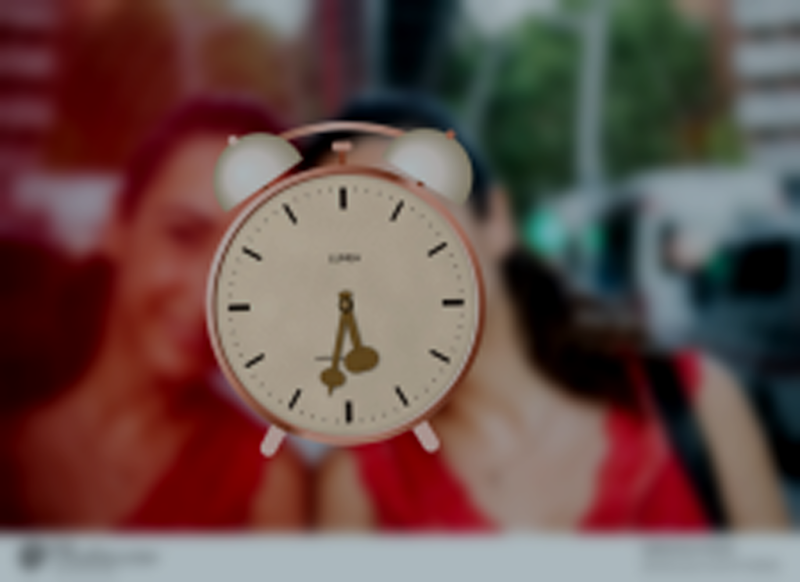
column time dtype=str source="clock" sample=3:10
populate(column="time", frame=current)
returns 5:32
